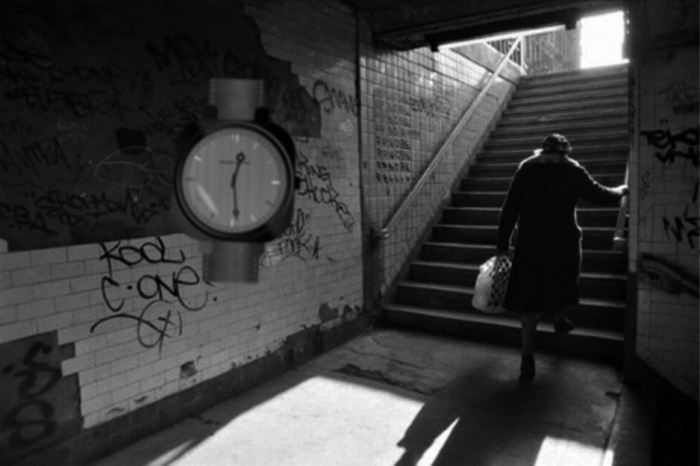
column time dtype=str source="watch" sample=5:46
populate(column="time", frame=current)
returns 12:29
